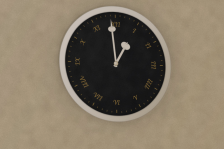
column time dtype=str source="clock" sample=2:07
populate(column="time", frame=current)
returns 12:59
